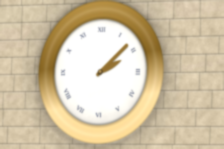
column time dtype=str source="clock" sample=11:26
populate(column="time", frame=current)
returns 2:08
